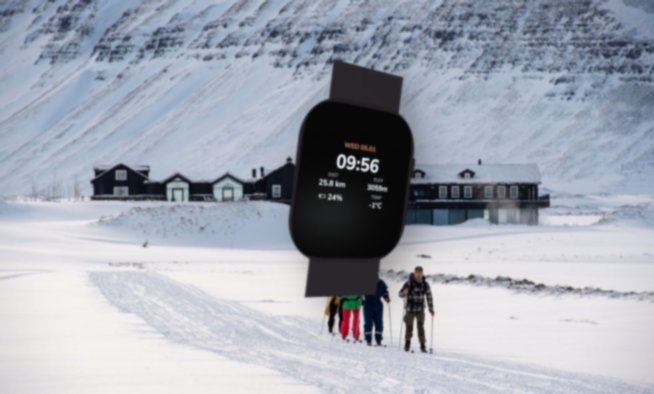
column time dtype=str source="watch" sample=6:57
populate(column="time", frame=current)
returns 9:56
